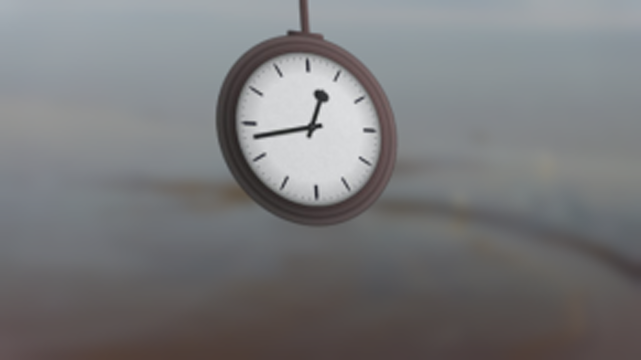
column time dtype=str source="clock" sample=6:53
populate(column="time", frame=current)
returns 12:43
